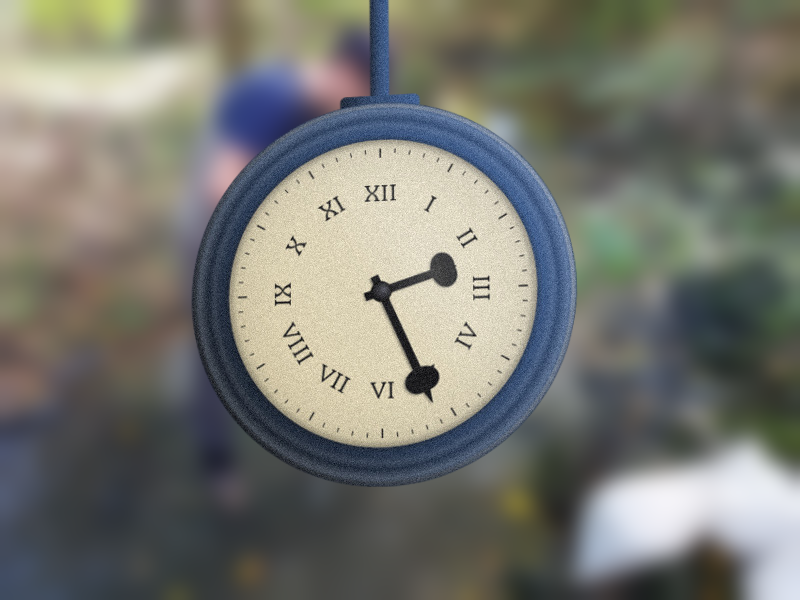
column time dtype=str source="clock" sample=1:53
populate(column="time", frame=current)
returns 2:26
